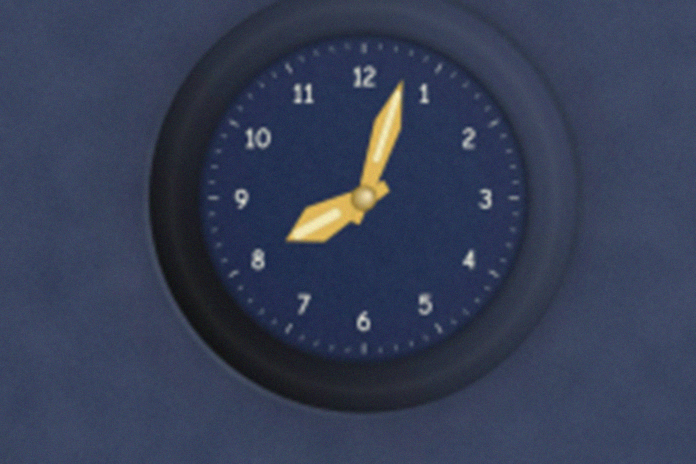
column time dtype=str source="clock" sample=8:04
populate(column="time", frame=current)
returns 8:03
